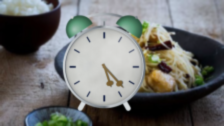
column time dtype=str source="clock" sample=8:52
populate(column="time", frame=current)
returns 5:23
